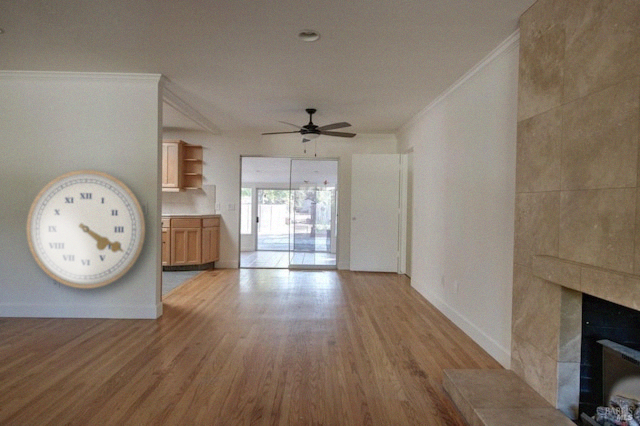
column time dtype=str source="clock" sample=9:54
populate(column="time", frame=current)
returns 4:20
